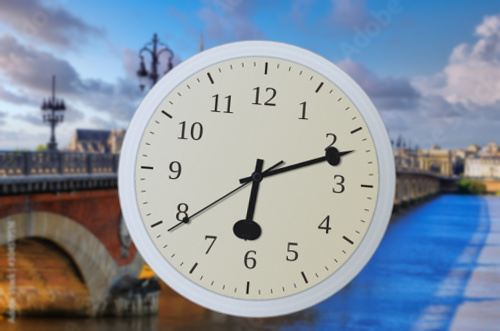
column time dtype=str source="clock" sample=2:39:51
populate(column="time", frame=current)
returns 6:11:39
